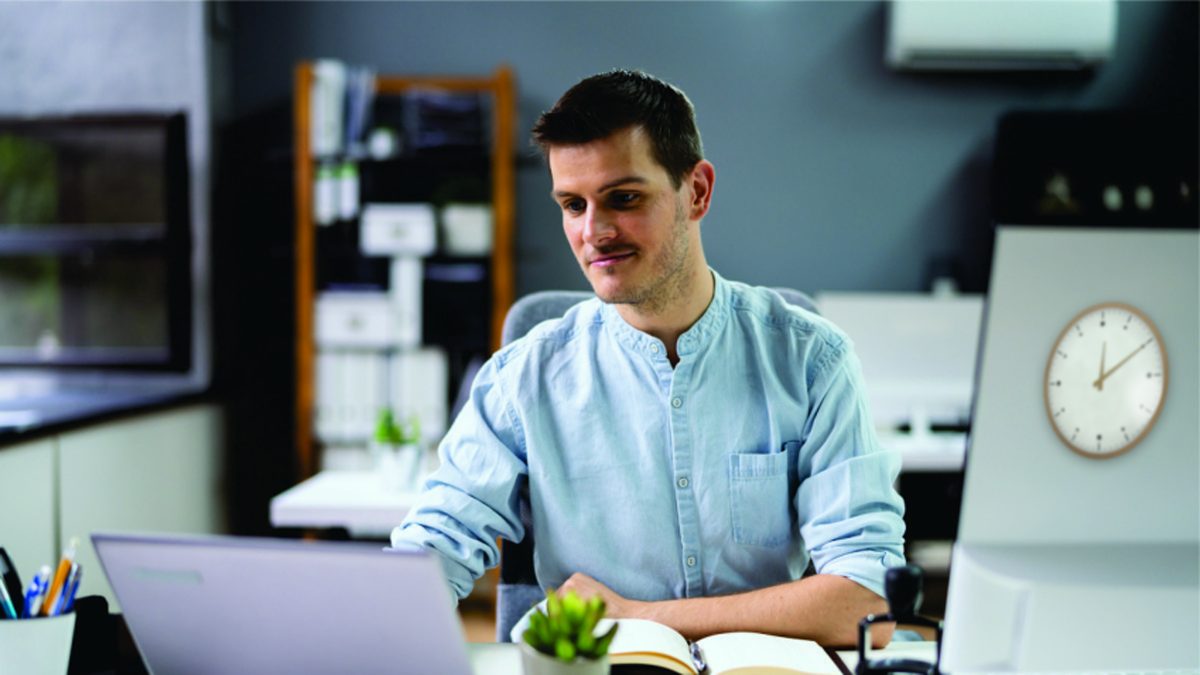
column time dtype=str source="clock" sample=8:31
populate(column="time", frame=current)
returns 12:10
